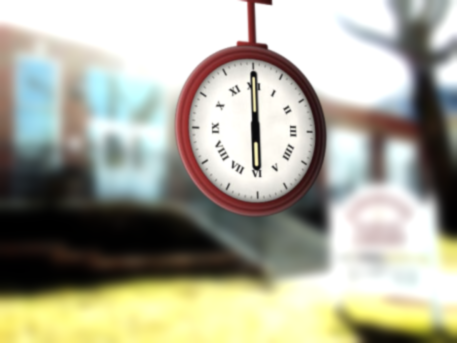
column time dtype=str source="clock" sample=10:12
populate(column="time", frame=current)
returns 6:00
